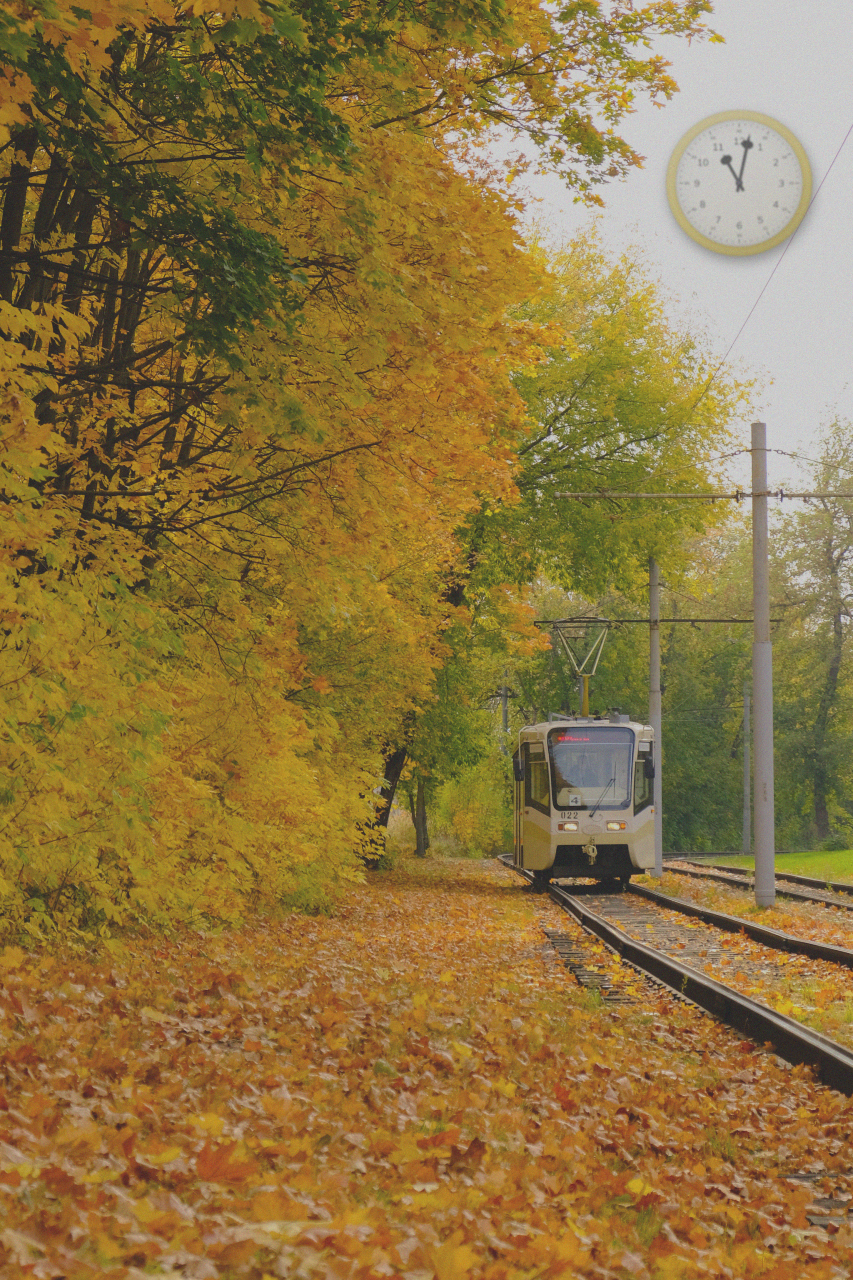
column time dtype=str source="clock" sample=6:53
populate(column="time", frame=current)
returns 11:02
